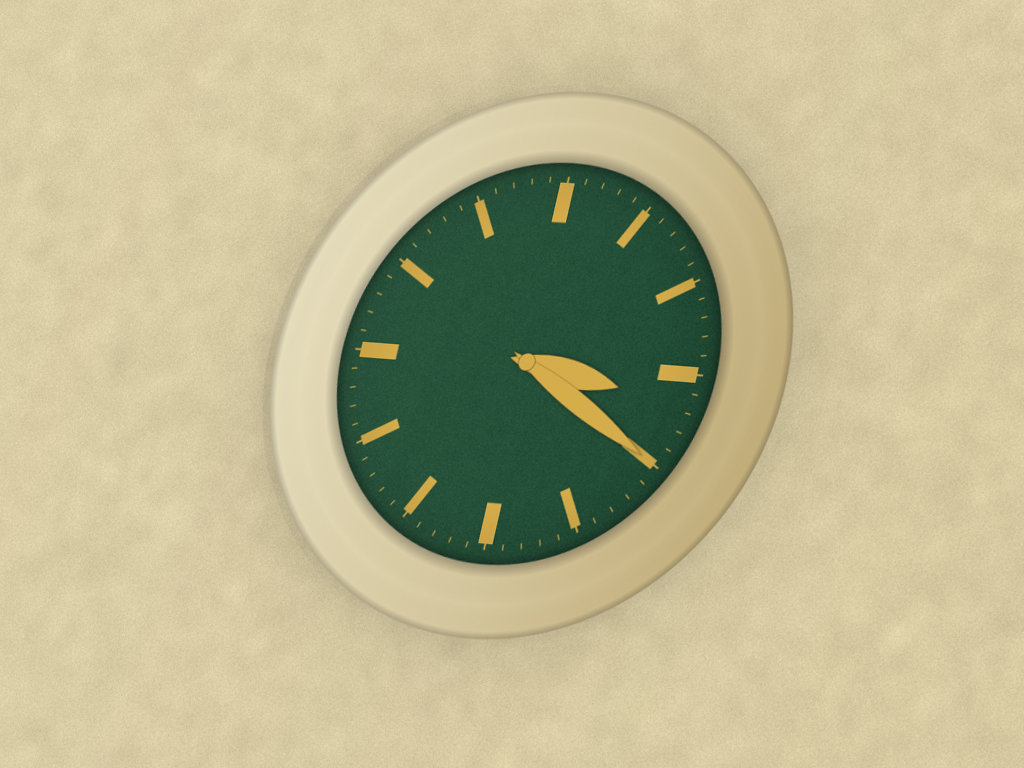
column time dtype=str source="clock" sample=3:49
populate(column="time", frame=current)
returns 3:20
